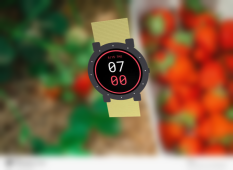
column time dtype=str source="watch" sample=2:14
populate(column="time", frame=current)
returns 7:00
